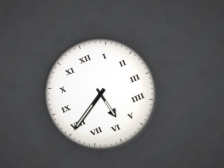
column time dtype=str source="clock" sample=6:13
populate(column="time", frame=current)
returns 5:40
